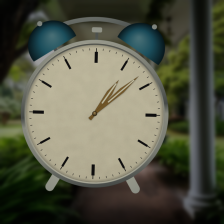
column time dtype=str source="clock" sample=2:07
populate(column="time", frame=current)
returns 1:08
